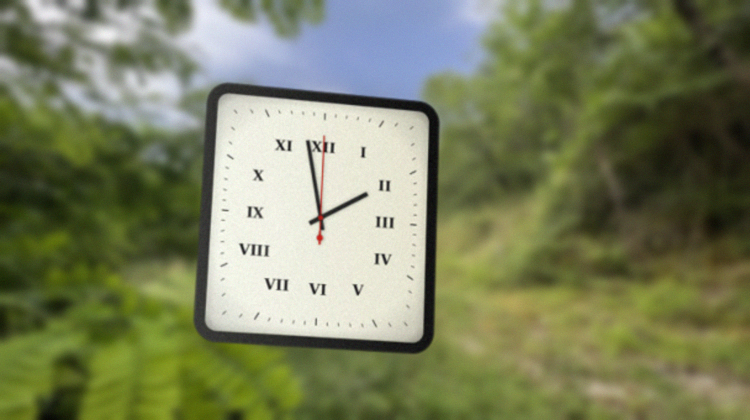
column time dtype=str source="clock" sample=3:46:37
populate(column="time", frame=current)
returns 1:58:00
